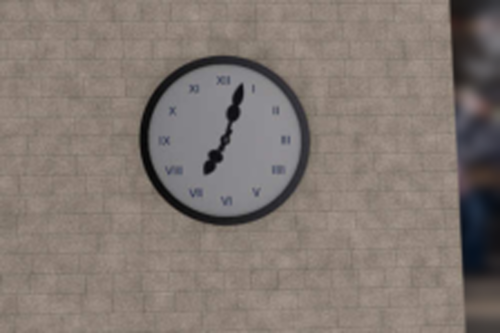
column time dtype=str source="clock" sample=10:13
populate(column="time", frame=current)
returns 7:03
